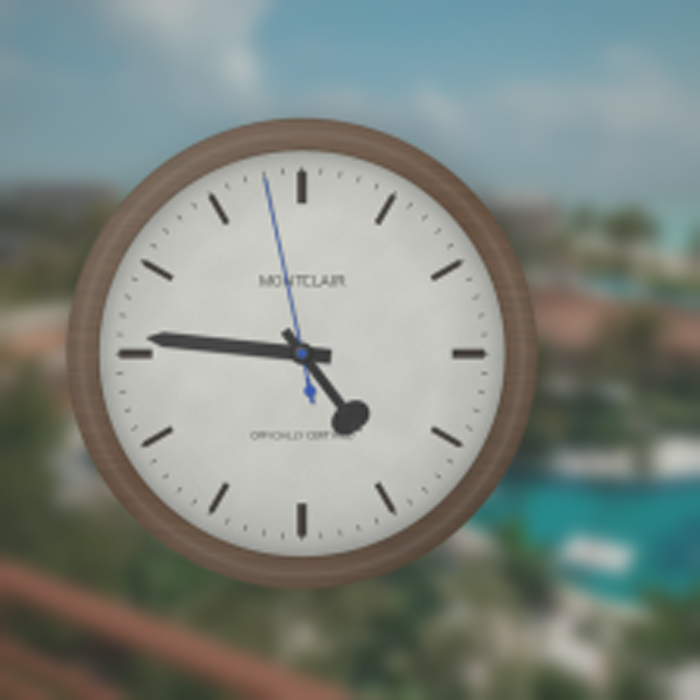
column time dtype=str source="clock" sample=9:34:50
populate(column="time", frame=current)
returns 4:45:58
